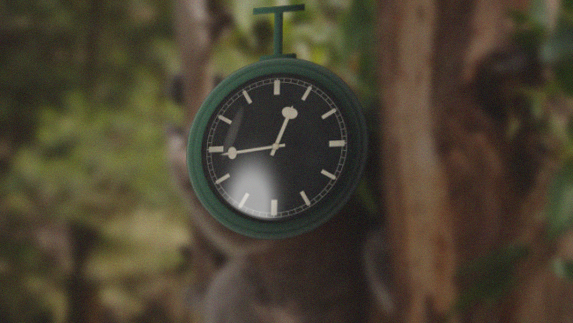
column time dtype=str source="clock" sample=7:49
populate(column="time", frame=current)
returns 12:44
